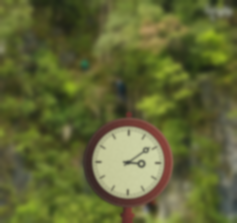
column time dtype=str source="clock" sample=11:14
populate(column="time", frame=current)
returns 3:09
